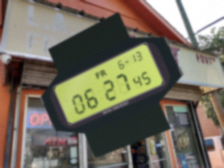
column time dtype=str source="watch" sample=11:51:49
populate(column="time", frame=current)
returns 6:27:45
